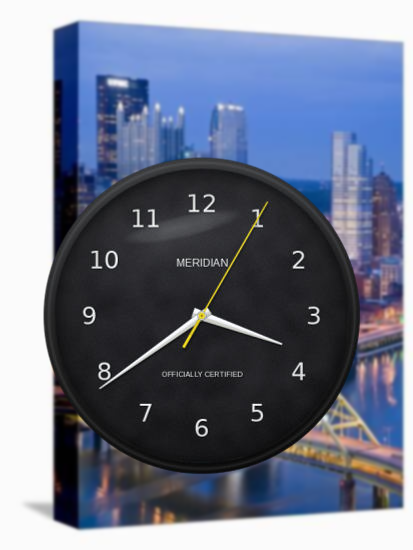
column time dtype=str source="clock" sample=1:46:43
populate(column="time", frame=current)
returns 3:39:05
